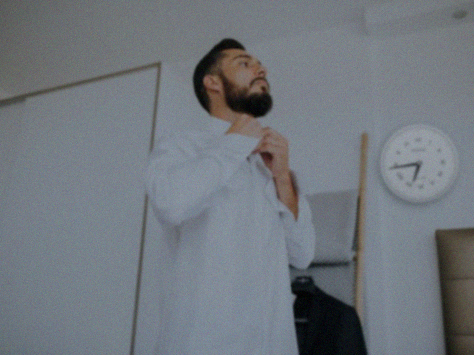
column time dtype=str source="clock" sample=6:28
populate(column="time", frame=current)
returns 6:44
